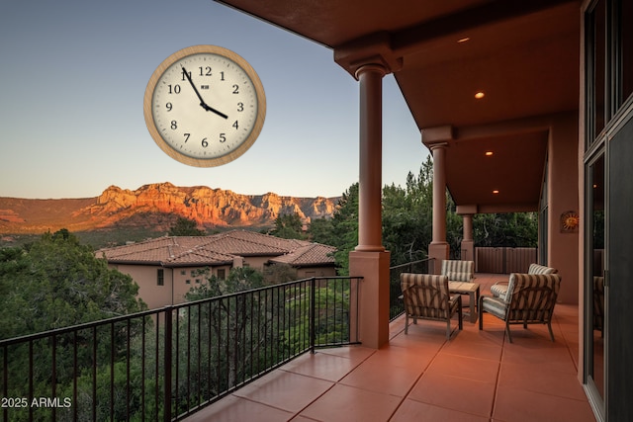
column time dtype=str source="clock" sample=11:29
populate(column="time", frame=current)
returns 3:55
